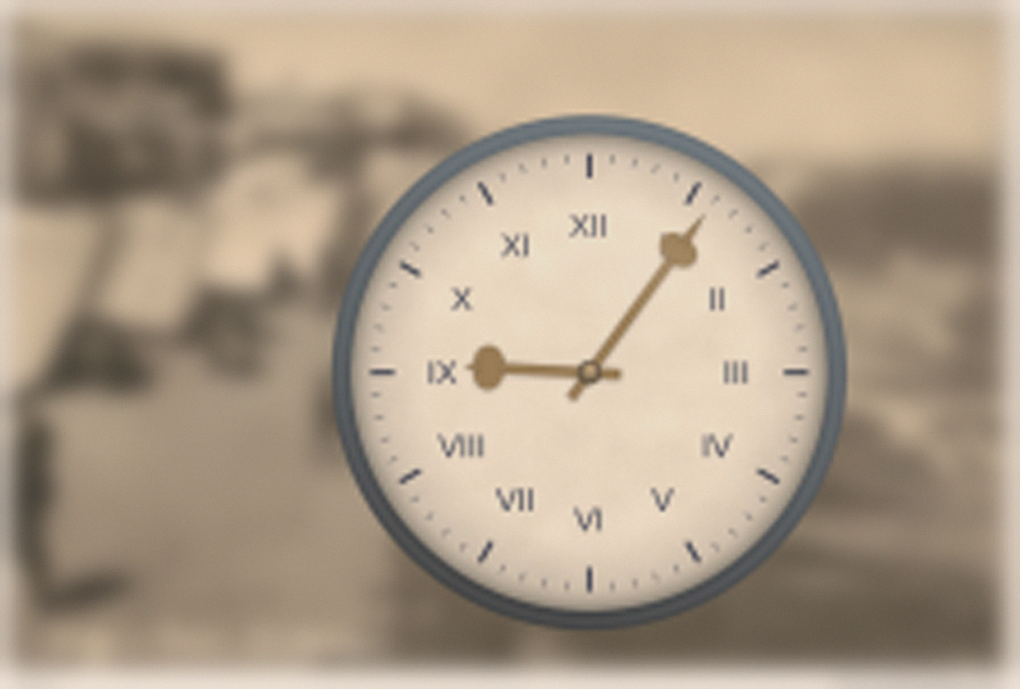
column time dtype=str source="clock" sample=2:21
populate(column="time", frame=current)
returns 9:06
